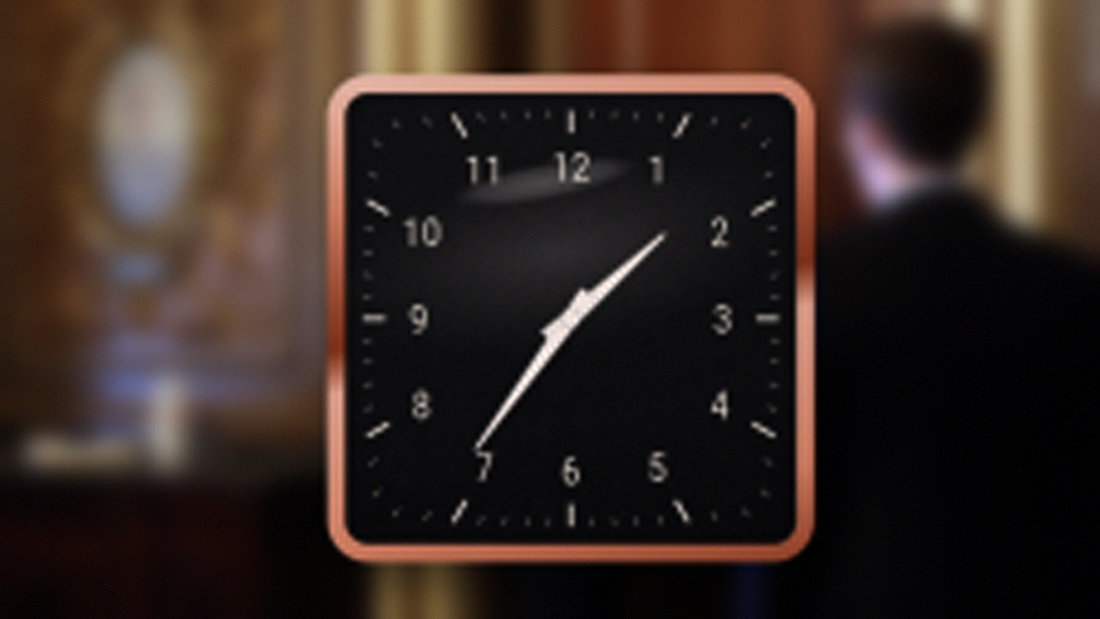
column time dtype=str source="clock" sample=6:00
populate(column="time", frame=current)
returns 1:36
